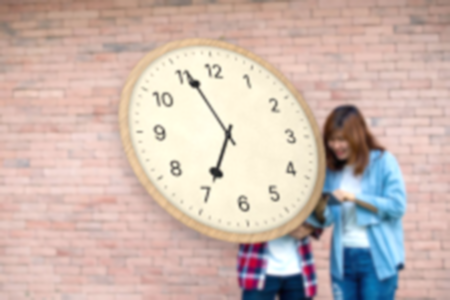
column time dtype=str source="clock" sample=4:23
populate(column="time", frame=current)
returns 6:56
